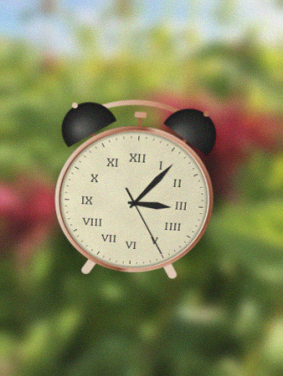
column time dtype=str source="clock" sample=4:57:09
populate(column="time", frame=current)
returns 3:06:25
